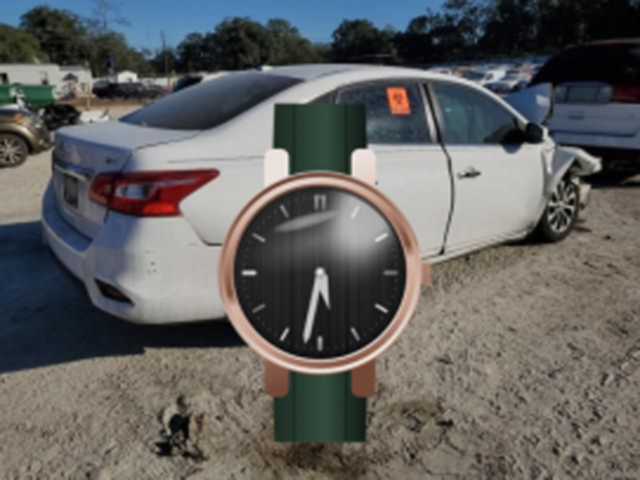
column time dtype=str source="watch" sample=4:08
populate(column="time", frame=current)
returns 5:32
